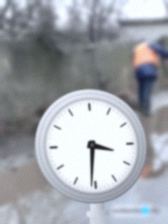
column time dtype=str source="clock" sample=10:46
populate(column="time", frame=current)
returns 3:31
